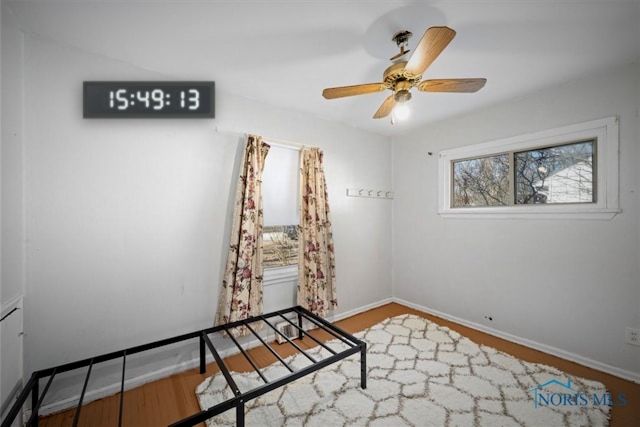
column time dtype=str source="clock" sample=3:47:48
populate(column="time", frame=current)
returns 15:49:13
